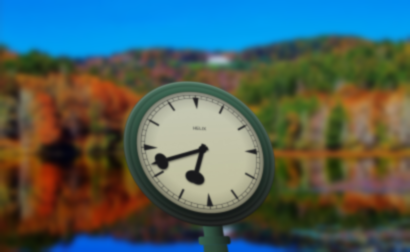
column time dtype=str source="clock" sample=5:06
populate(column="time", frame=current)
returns 6:42
